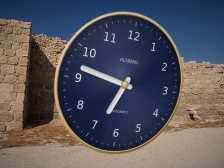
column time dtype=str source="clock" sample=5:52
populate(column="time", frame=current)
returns 6:47
